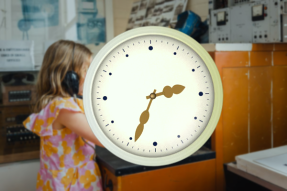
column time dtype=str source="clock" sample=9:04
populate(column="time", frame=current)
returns 2:34
